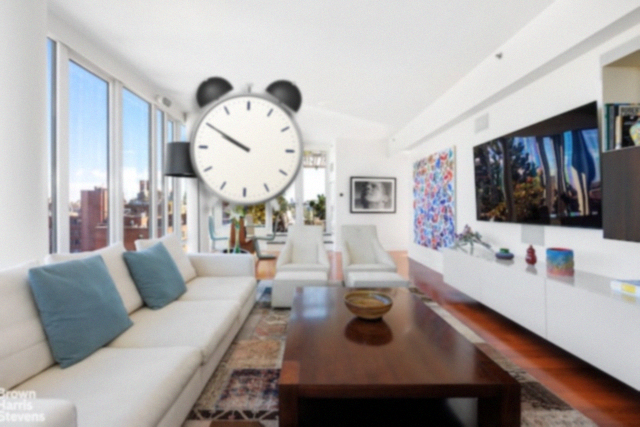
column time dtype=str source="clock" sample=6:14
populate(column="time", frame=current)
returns 9:50
